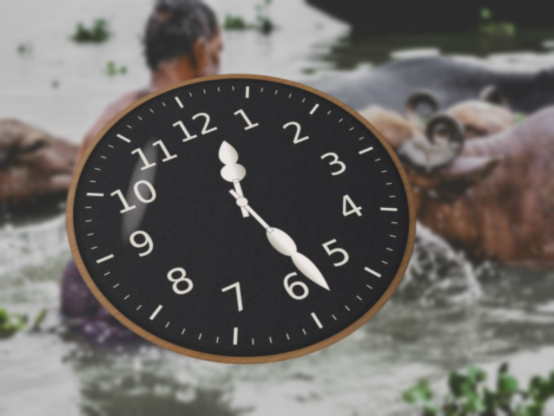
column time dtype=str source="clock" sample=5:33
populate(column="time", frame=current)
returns 12:28
